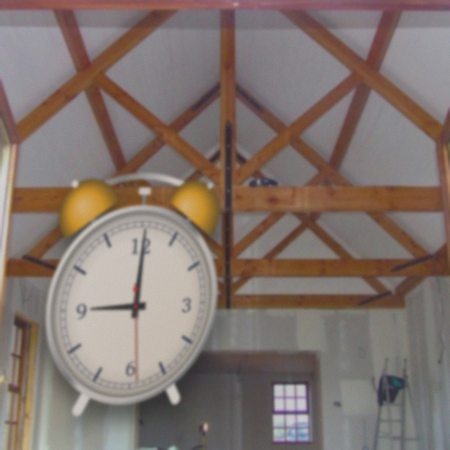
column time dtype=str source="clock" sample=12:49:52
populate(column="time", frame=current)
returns 9:00:29
